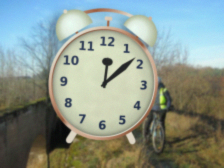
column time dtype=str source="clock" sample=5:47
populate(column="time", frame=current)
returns 12:08
